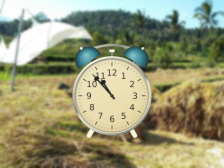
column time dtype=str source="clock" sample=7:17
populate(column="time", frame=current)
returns 10:53
